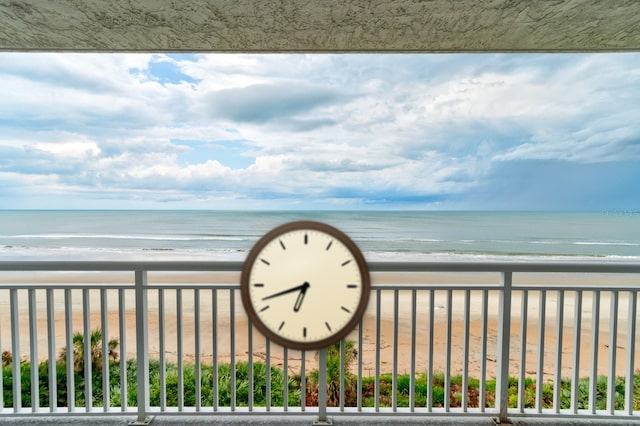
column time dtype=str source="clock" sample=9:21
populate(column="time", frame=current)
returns 6:42
